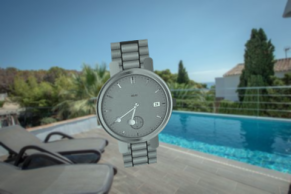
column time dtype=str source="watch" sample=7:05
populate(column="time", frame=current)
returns 6:40
